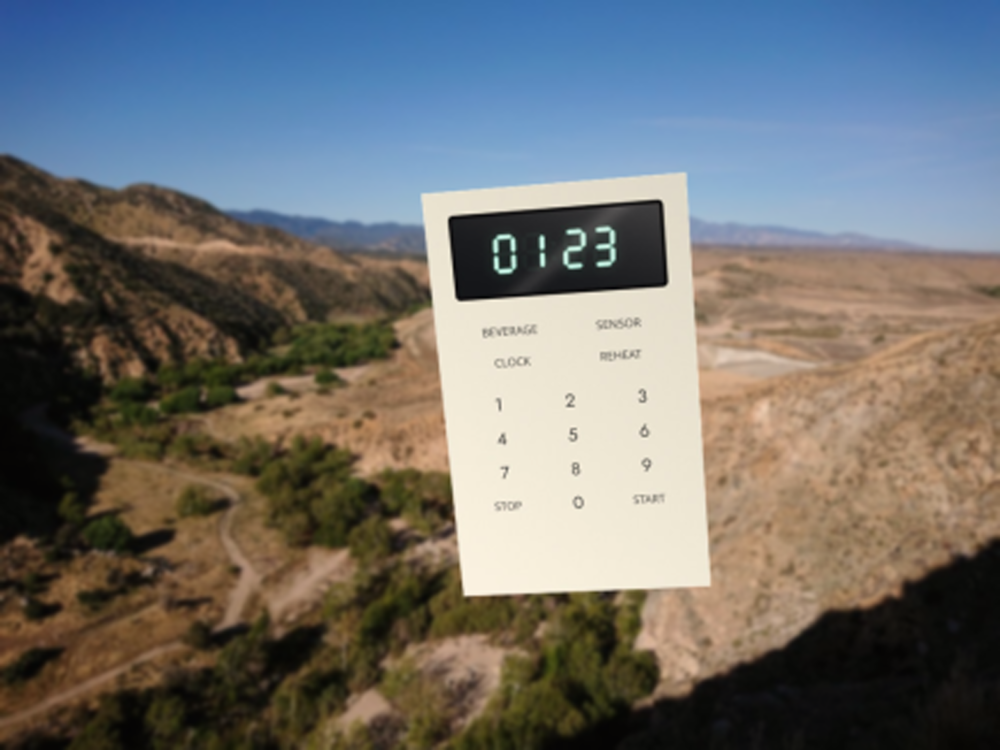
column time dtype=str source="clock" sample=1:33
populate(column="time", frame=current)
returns 1:23
